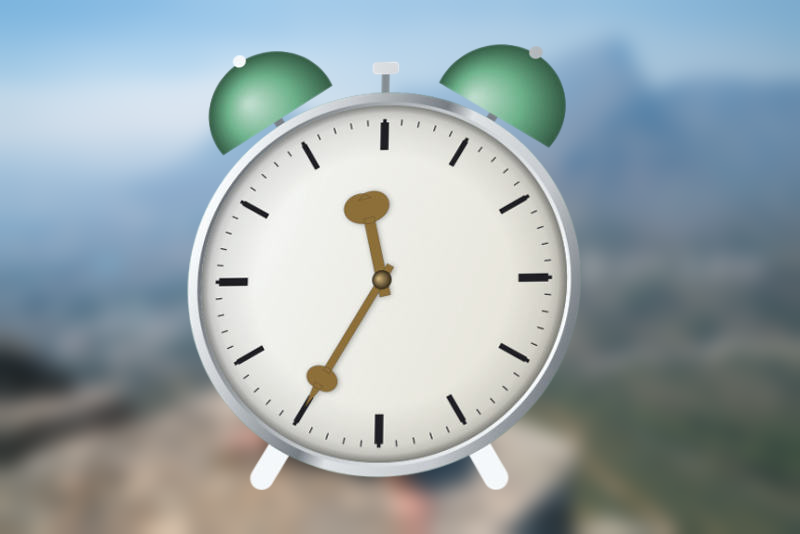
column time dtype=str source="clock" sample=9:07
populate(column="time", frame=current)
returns 11:35
